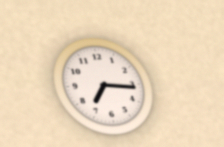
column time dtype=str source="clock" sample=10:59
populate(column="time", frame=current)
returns 7:16
